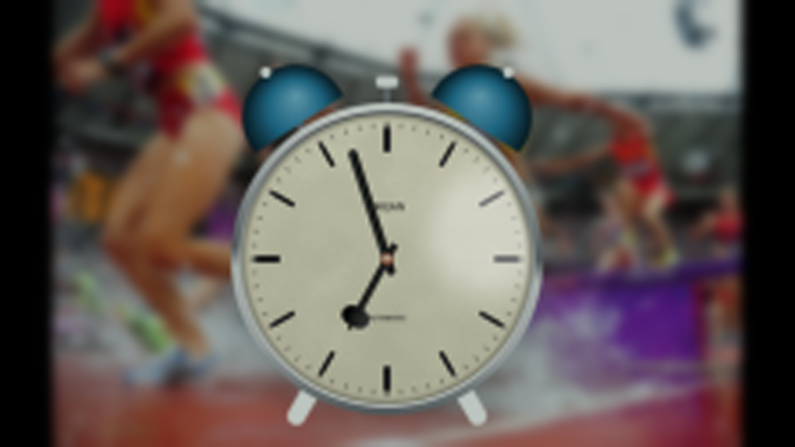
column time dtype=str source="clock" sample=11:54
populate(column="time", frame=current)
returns 6:57
